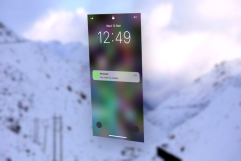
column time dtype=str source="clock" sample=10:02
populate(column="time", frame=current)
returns 12:49
